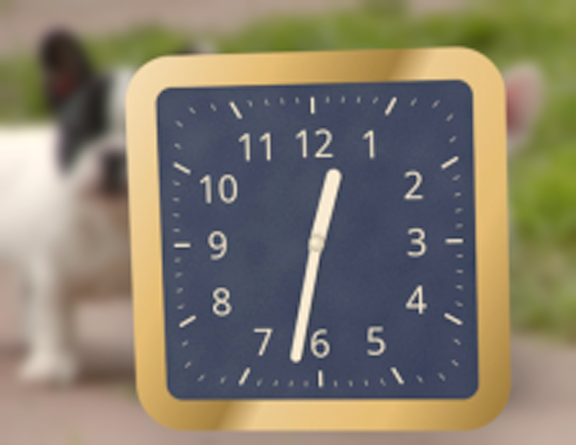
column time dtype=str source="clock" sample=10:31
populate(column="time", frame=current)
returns 12:32
